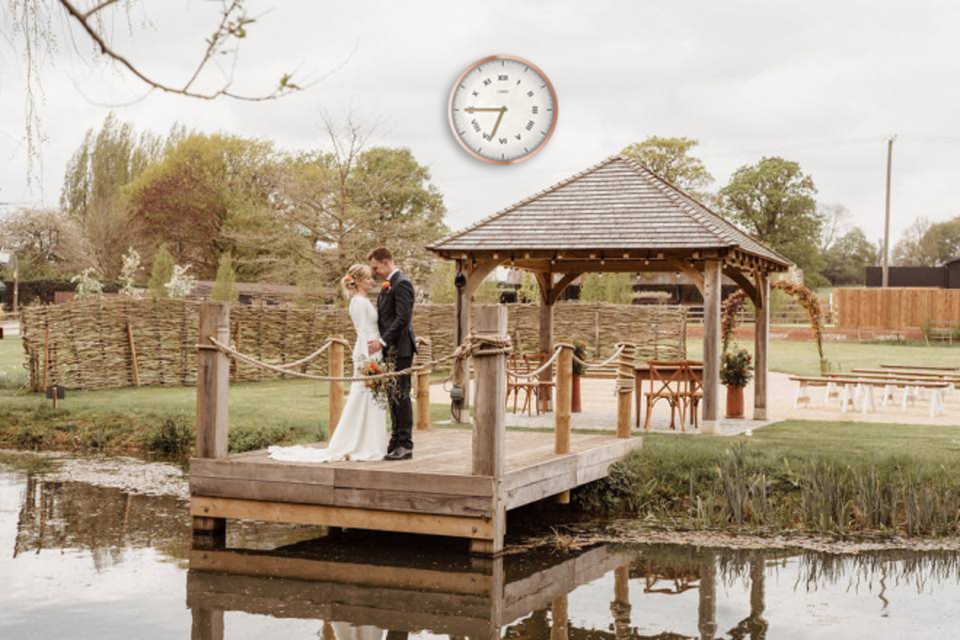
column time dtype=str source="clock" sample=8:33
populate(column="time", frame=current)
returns 6:45
